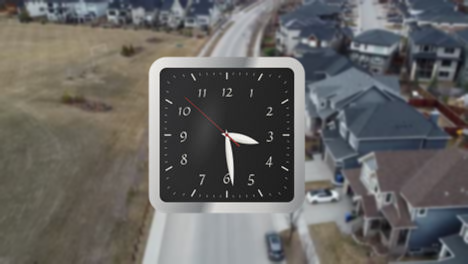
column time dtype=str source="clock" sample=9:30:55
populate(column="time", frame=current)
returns 3:28:52
